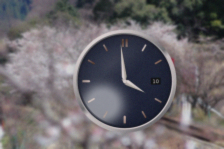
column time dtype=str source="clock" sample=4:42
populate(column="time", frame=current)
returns 3:59
